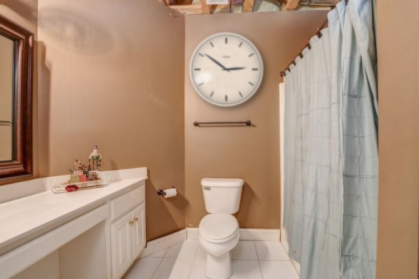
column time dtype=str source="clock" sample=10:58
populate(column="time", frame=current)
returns 2:51
